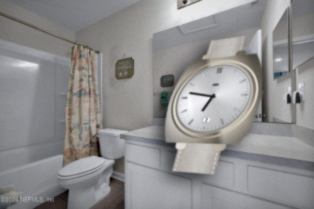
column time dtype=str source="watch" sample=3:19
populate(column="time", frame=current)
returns 6:47
